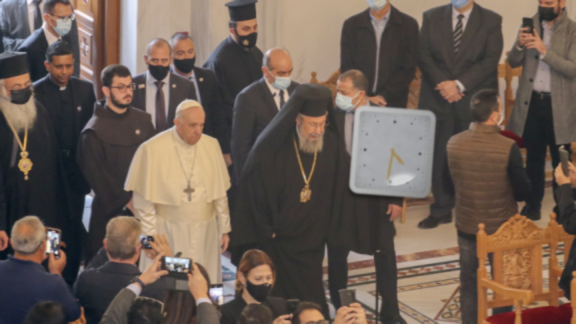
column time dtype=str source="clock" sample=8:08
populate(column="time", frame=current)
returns 4:31
